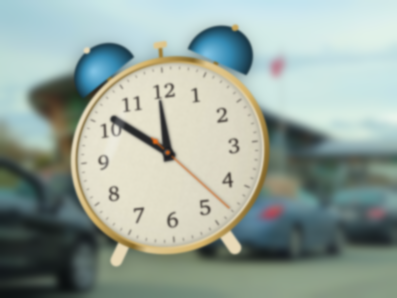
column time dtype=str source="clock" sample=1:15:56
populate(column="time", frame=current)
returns 11:51:23
